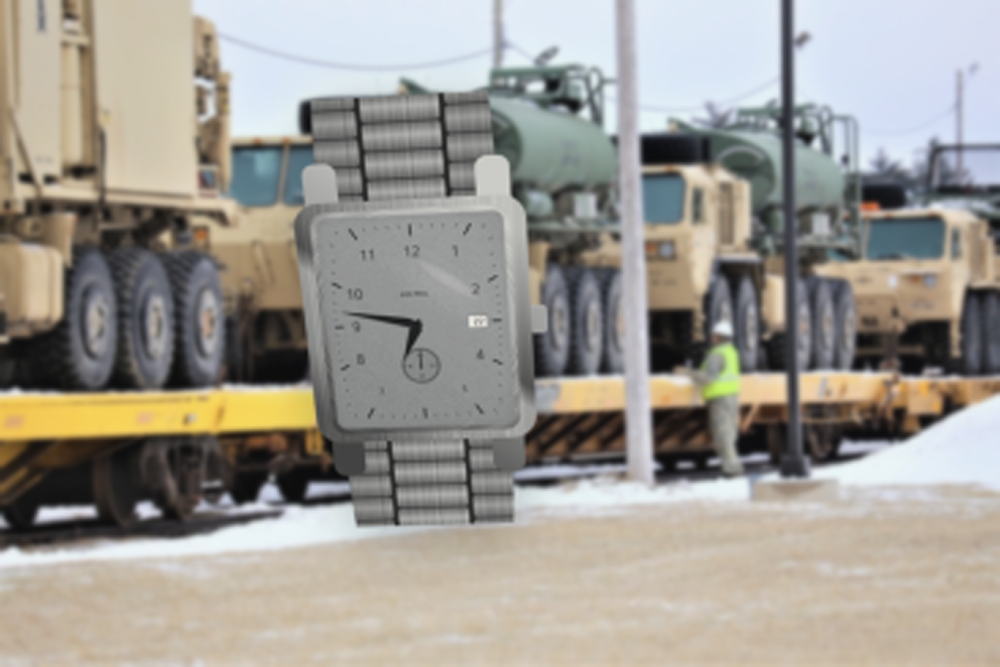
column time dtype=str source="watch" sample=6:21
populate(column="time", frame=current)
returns 6:47
